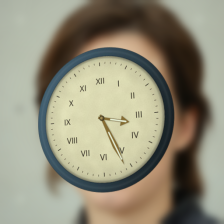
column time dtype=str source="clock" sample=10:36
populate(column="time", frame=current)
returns 3:26
